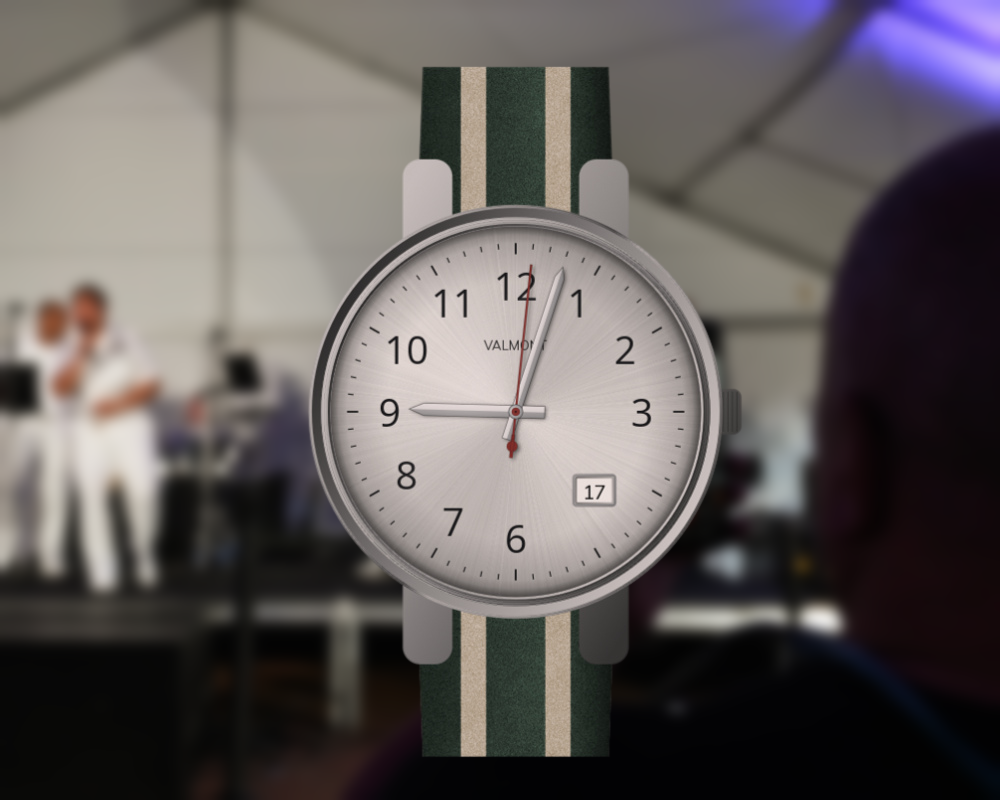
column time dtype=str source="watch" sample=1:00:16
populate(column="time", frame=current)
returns 9:03:01
